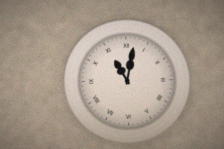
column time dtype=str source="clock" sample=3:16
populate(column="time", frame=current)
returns 11:02
